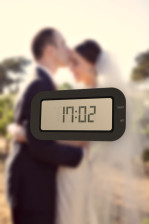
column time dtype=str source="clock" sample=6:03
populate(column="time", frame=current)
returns 17:02
